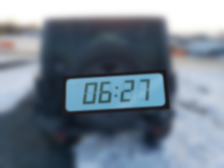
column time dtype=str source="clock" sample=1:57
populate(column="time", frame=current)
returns 6:27
